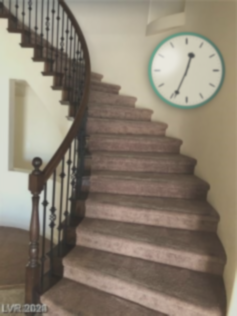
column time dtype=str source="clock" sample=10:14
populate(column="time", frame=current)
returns 12:34
